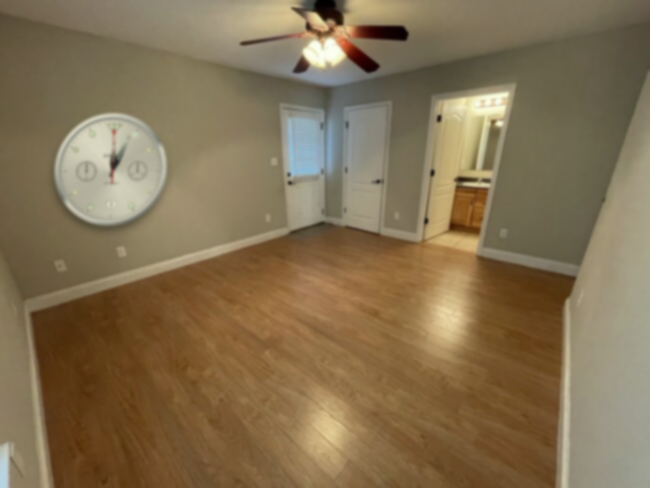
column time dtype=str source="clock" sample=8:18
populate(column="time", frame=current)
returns 12:04
